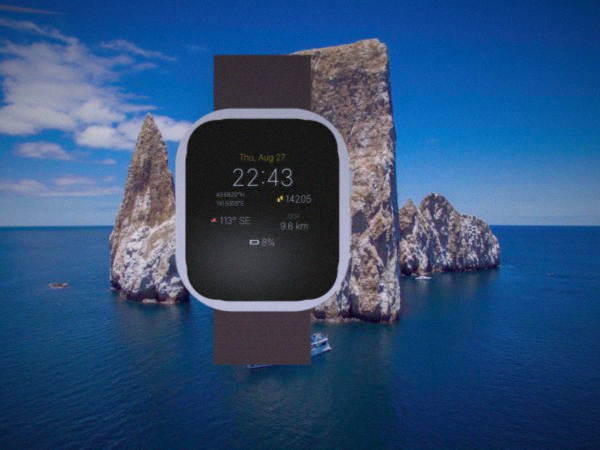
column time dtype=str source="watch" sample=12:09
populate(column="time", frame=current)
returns 22:43
